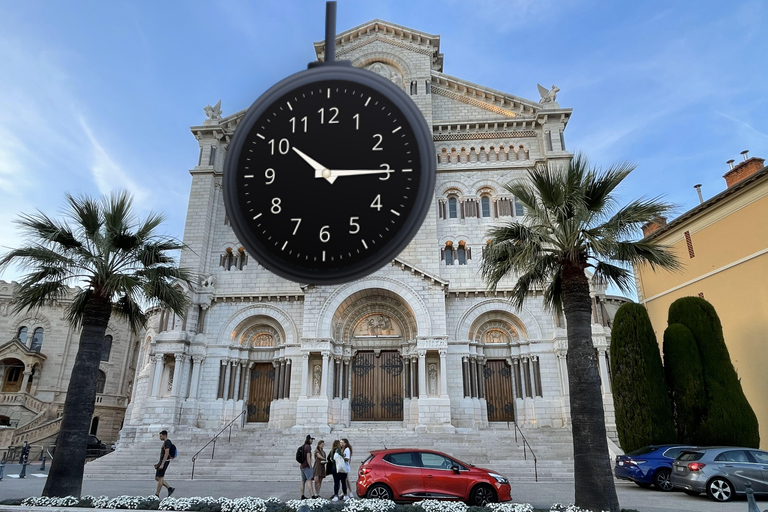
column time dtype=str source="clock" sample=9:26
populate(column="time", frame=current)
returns 10:15
